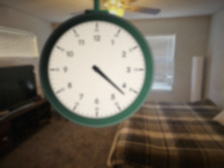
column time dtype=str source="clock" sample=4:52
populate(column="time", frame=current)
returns 4:22
